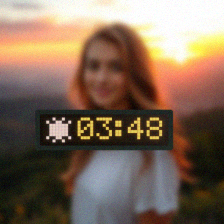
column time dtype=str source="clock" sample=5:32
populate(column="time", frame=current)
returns 3:48
